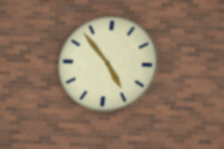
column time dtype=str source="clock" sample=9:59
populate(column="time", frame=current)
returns 4:53
